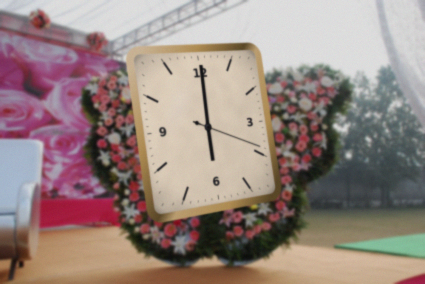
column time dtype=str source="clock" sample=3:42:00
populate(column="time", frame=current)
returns 6:00:19
